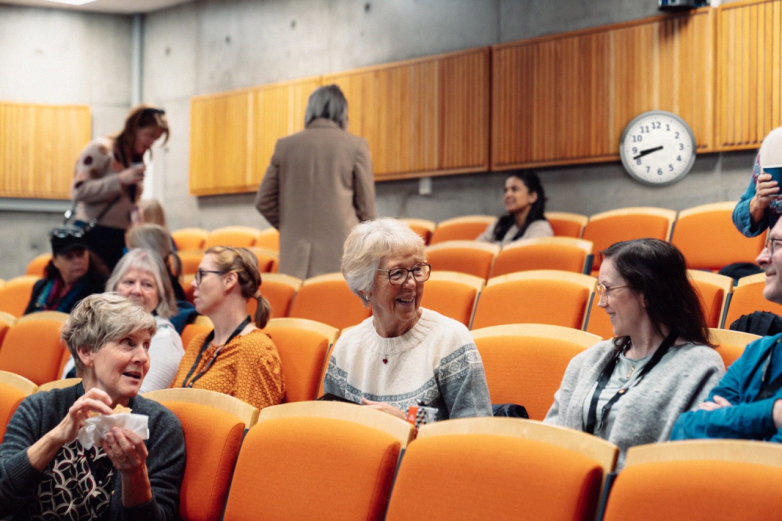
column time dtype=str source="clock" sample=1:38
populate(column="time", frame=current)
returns 8:42
